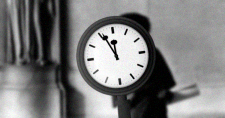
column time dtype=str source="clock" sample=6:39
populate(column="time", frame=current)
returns 11:56
